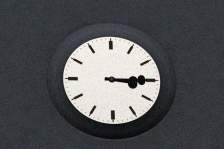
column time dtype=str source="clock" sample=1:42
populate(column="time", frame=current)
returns 3:15
